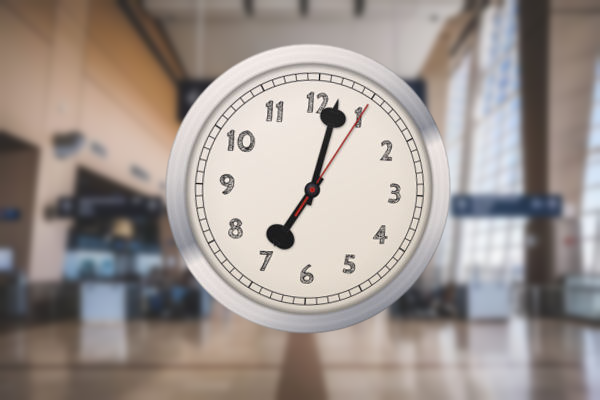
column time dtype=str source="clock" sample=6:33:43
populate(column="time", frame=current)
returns 7:02:05
